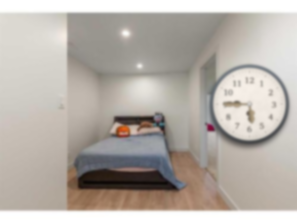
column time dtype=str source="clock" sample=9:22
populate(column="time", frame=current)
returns 5:45
